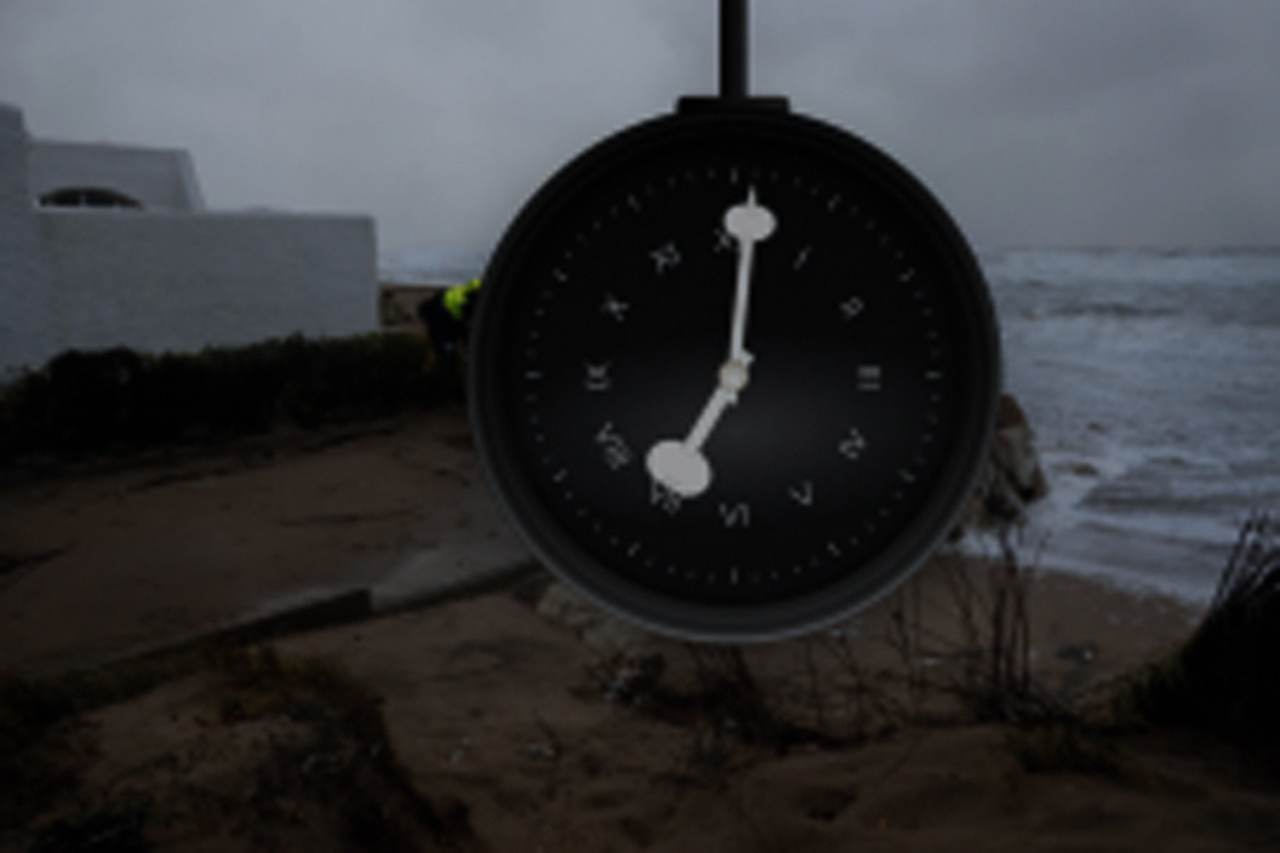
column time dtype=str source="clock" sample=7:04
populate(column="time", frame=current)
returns 7:01
